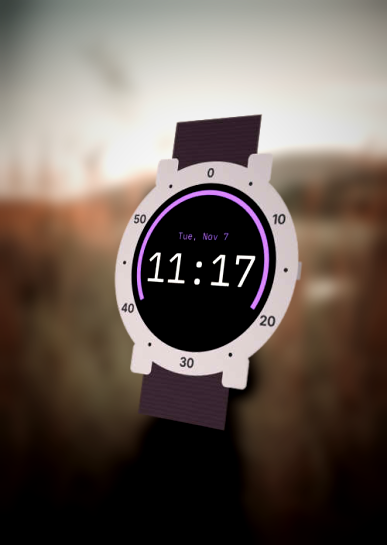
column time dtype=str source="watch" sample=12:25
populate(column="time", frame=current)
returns 11:17
